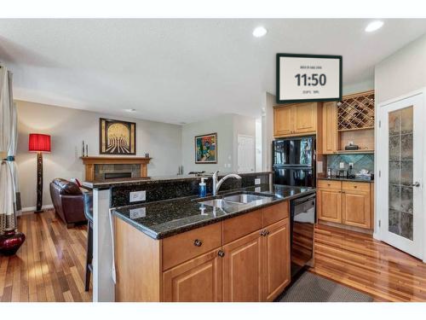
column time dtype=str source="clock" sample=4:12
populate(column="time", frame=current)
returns 11:50
